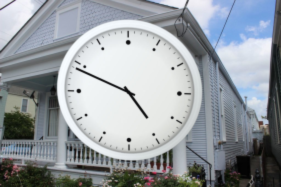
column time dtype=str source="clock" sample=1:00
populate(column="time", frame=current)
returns 4:49
